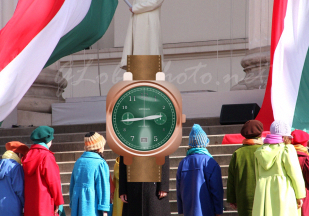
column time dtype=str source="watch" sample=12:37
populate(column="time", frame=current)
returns 2:44
